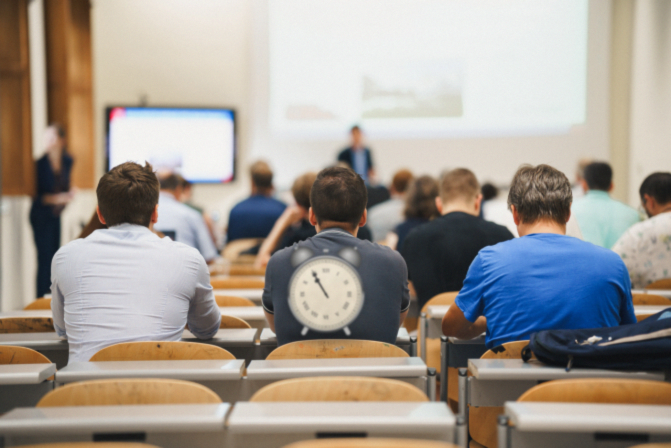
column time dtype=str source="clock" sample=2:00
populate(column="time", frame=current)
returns 10:55
